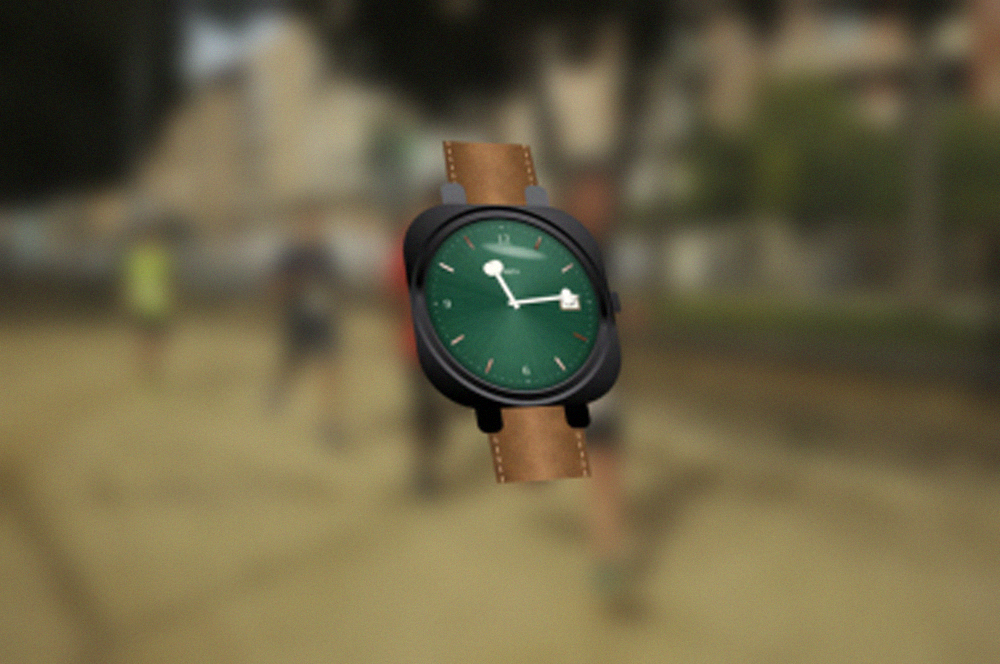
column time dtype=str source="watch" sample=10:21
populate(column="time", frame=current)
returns 11:14
